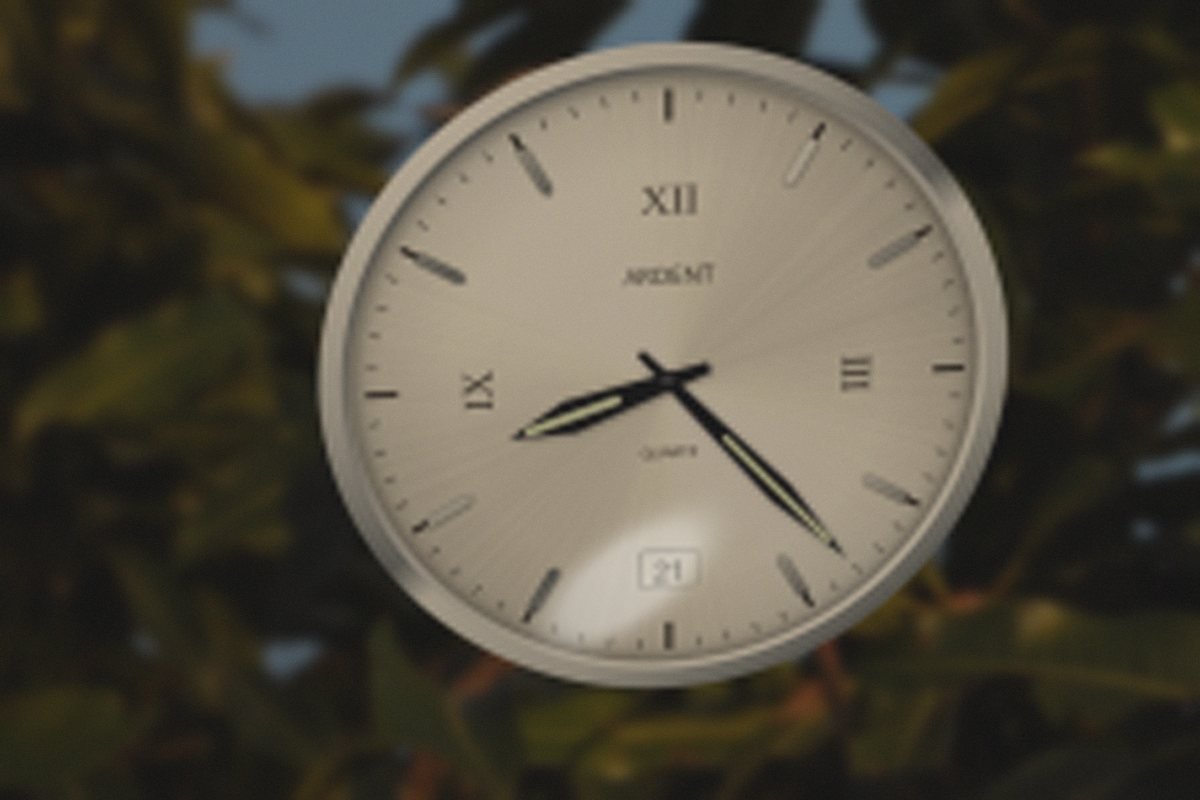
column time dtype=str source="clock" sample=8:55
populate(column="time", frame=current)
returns 8:23
